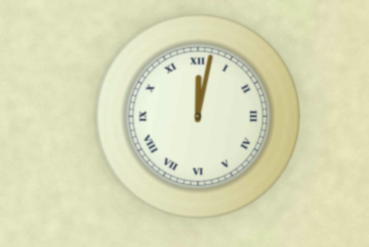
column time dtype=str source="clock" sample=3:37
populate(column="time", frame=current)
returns 12:02
